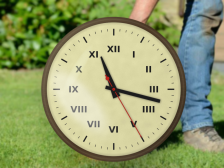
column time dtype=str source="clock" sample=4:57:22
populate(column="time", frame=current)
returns 11:17:25
